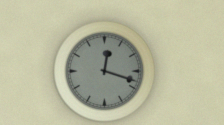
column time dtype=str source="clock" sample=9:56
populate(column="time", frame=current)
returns 12:18
